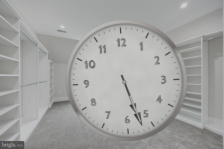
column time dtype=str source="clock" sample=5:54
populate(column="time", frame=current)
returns 5:27
